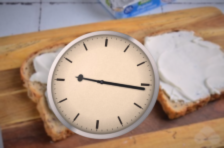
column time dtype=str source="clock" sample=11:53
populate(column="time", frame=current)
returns 9:16
